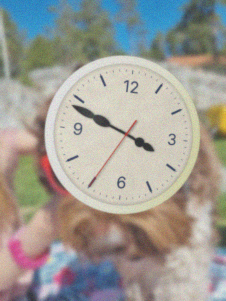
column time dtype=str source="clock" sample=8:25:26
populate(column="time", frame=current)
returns 3:48:35
